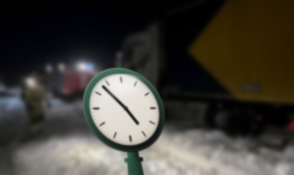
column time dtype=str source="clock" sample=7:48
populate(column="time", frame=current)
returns 4:53
